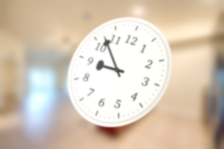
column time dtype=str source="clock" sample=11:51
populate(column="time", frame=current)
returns 8:52
